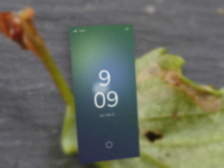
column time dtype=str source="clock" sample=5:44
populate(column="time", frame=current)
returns 9:09
